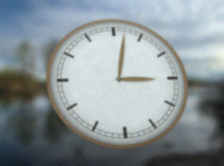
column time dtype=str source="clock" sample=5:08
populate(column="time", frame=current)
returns 3:02
